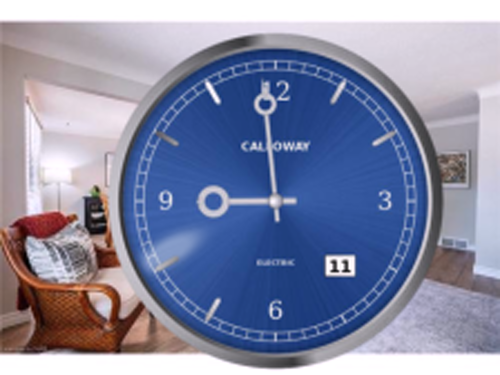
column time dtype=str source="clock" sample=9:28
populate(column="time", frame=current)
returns 8:59
